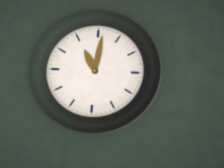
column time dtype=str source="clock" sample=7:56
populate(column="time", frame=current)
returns 11:01
